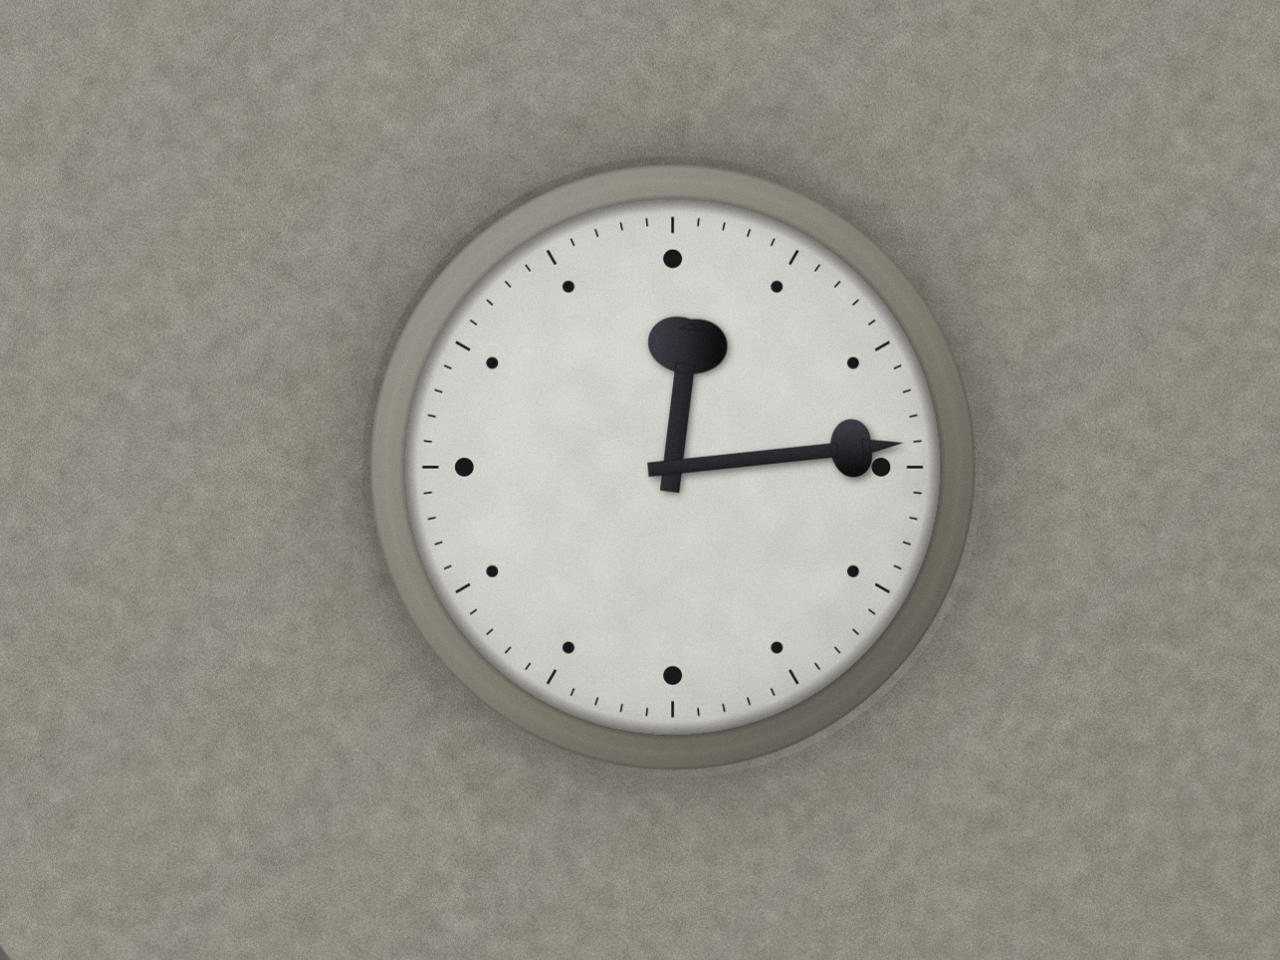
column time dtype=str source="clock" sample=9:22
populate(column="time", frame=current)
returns 12:14
